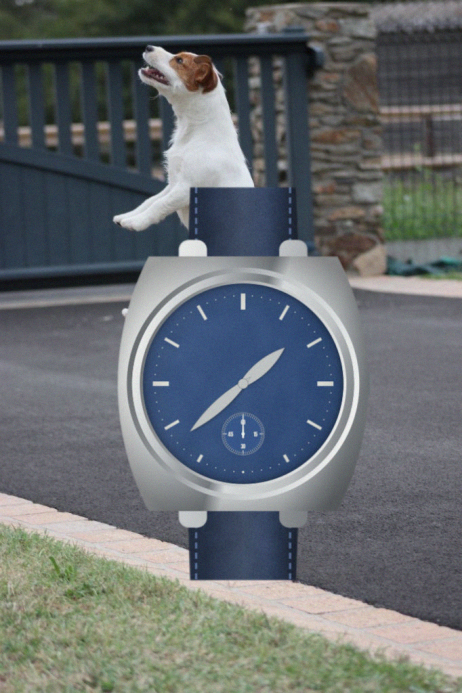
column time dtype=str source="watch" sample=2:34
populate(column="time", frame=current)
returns 1:38
